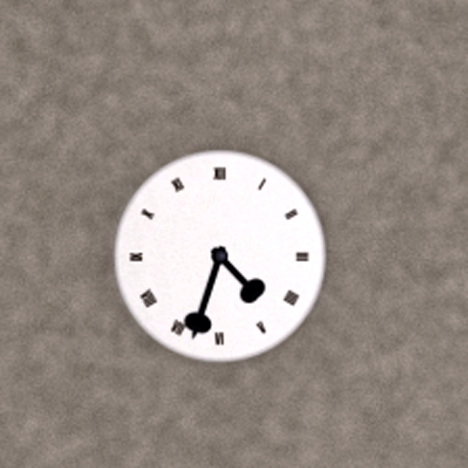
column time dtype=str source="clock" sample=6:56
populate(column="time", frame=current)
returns 4:33
